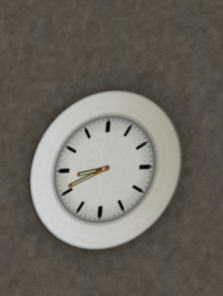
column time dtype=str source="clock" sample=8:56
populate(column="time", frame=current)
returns 8:41
